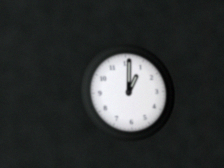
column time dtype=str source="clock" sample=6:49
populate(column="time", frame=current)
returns 1:01
